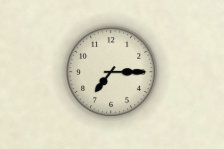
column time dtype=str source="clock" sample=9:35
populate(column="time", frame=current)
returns 7:15
